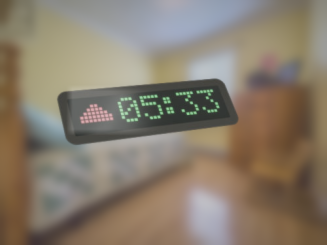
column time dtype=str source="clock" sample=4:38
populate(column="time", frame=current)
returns 5:33
